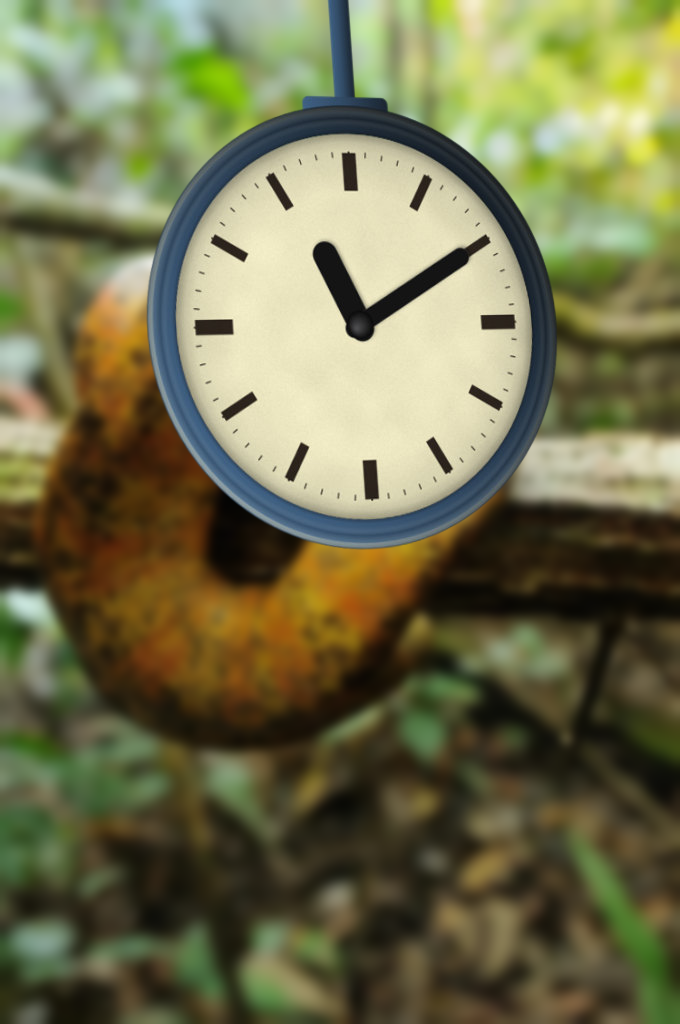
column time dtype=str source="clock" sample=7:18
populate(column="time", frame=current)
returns 11:10
